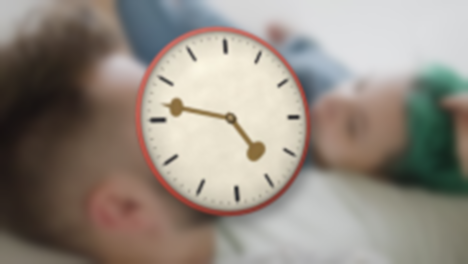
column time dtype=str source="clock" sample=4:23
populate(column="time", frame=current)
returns 4:47
